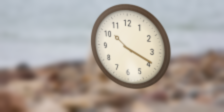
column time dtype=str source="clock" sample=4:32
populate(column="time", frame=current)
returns 10:19
